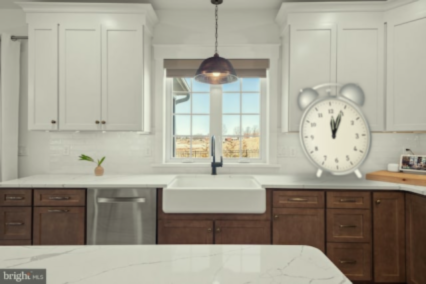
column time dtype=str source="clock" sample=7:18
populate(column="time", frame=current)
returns 12:04
